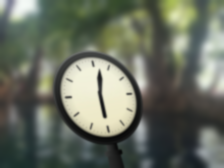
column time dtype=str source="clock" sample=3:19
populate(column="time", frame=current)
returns 6:02
